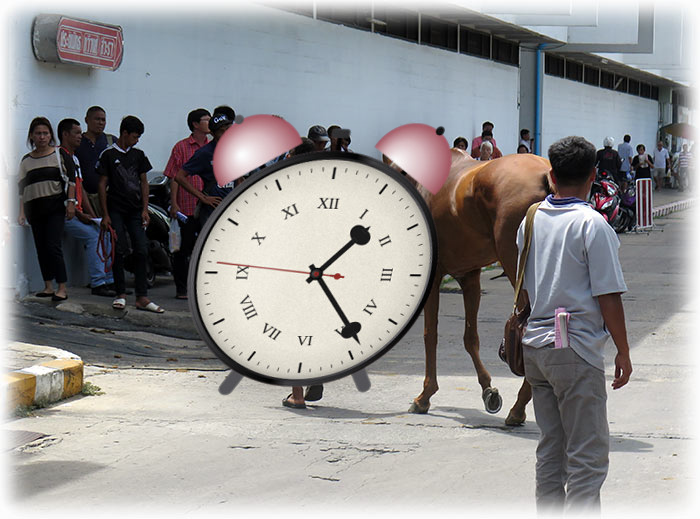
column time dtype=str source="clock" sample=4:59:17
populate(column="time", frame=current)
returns 1:23:46
